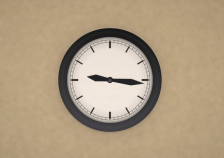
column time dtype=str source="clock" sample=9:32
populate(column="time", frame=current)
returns 9:16
